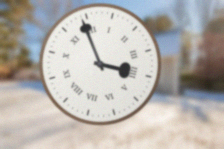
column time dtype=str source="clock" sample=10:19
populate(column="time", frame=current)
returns 3:59
